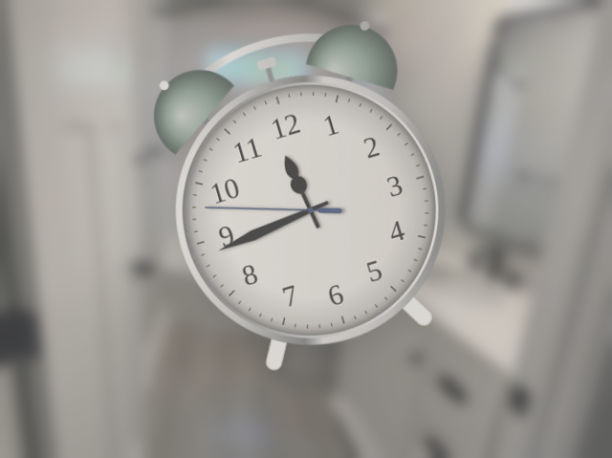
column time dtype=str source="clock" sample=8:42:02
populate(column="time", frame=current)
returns 11:43:48
